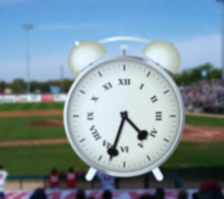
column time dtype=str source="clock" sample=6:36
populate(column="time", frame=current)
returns 4:33
